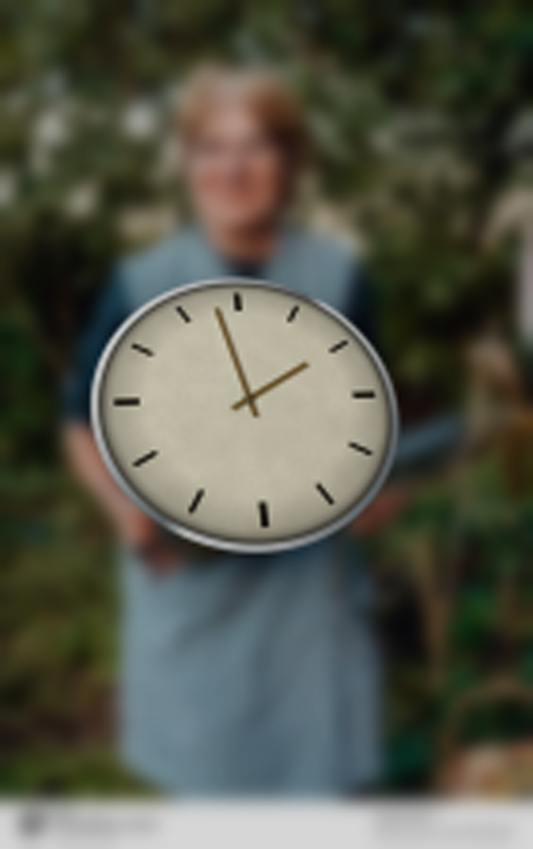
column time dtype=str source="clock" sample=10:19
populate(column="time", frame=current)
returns 1:58
